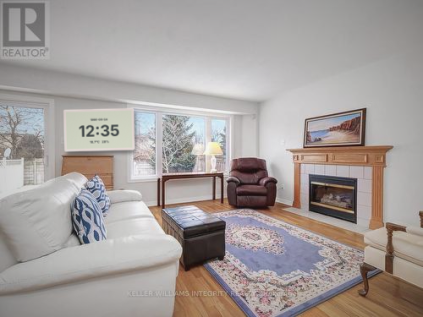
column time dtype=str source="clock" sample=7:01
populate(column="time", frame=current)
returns 12:35
